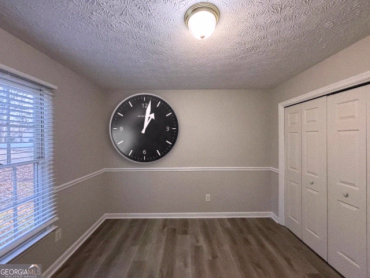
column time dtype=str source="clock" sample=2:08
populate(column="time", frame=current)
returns 1:02
